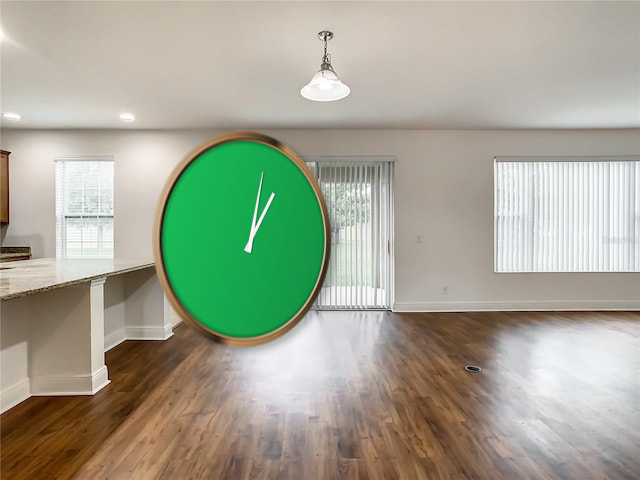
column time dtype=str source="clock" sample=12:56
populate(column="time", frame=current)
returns 1:02
